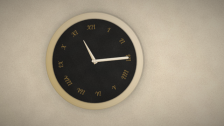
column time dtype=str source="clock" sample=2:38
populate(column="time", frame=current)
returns 11:15
